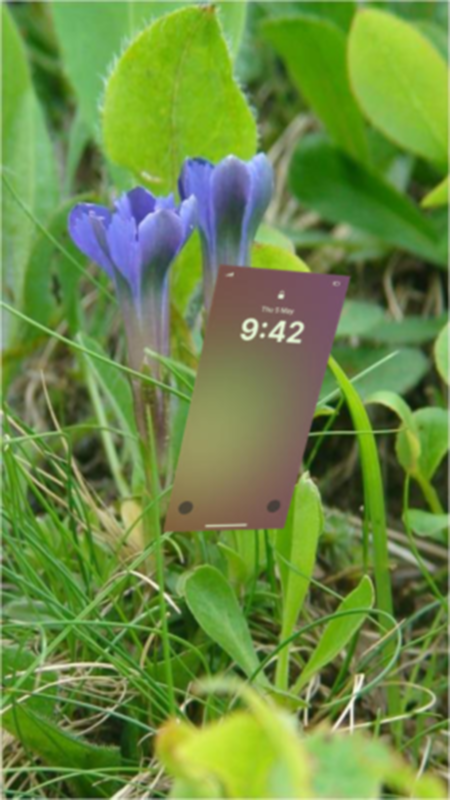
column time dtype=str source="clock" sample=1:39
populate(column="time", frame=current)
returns 9:42
